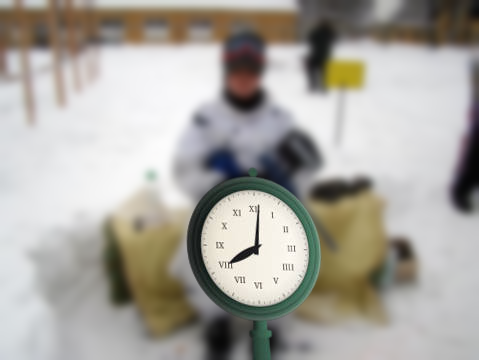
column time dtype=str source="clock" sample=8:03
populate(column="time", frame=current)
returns 8:01
